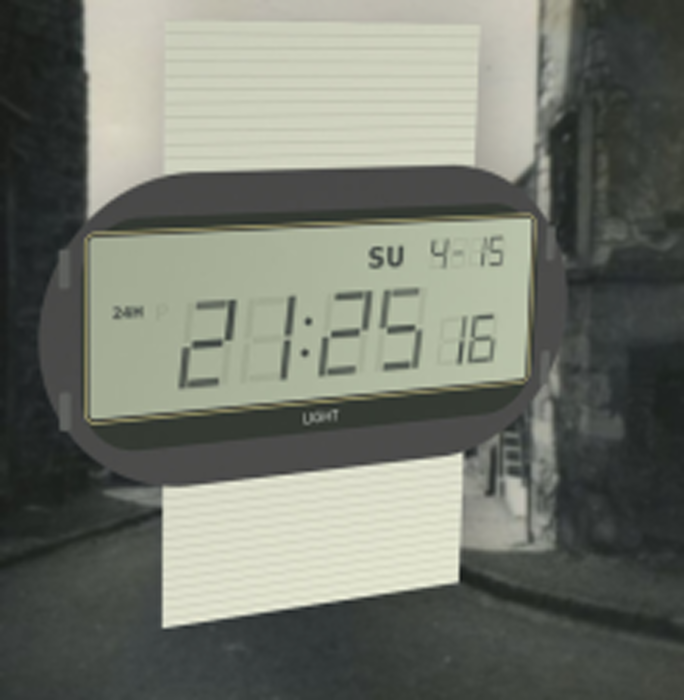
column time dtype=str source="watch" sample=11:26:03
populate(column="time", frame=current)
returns 21:25:16
